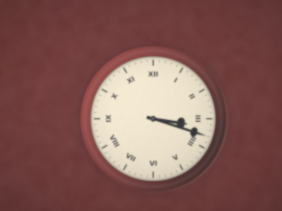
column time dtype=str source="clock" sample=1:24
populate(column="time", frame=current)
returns 3:18
